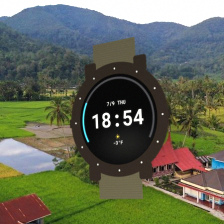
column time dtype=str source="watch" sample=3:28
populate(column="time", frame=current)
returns 18:54
